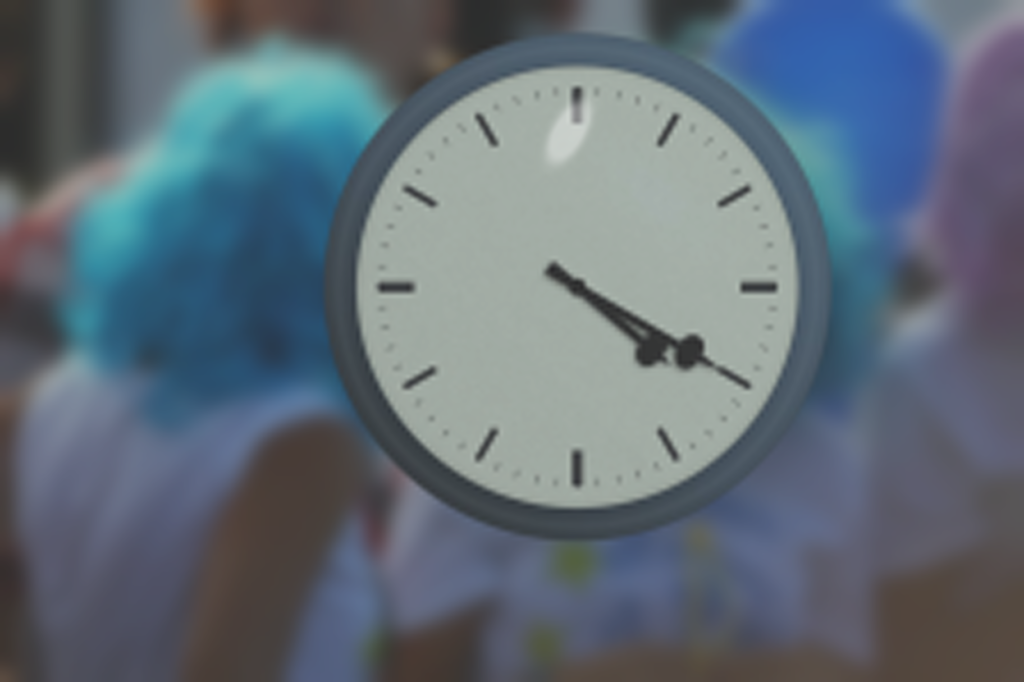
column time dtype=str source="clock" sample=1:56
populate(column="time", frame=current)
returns 4:20
